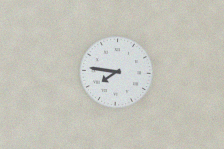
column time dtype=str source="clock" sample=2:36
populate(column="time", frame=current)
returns 7:46
